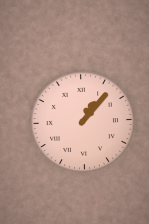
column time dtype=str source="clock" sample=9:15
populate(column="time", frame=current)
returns 1:07
